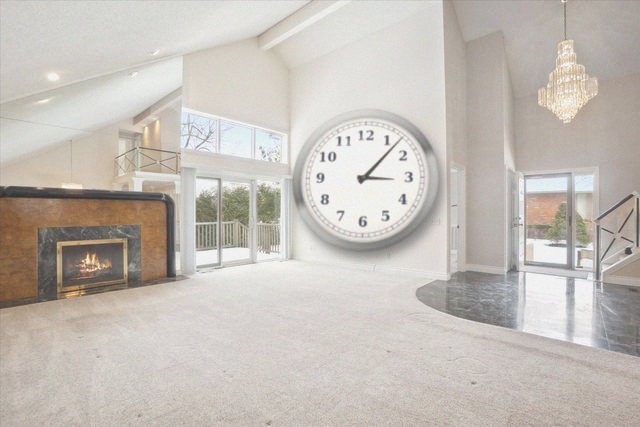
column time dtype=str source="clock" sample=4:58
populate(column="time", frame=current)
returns 3:07
